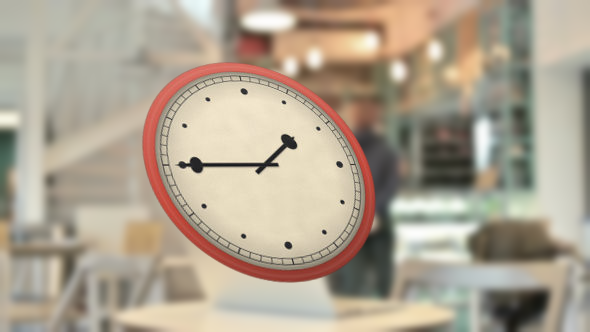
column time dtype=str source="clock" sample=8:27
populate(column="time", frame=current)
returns 1:45
